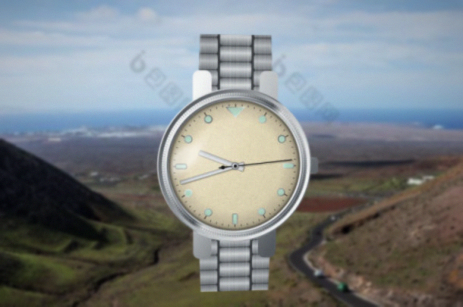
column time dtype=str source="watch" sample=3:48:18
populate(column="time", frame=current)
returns 9:42:14
